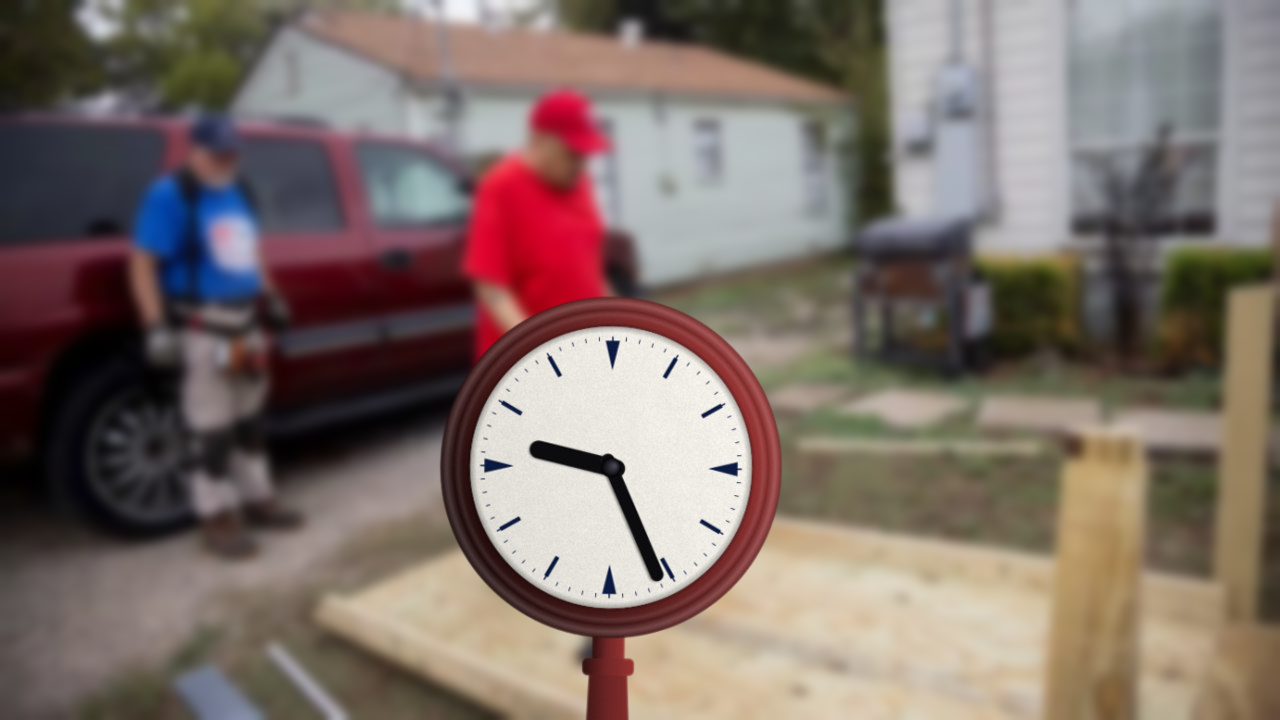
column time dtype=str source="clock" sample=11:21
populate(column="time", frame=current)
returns 9:26
